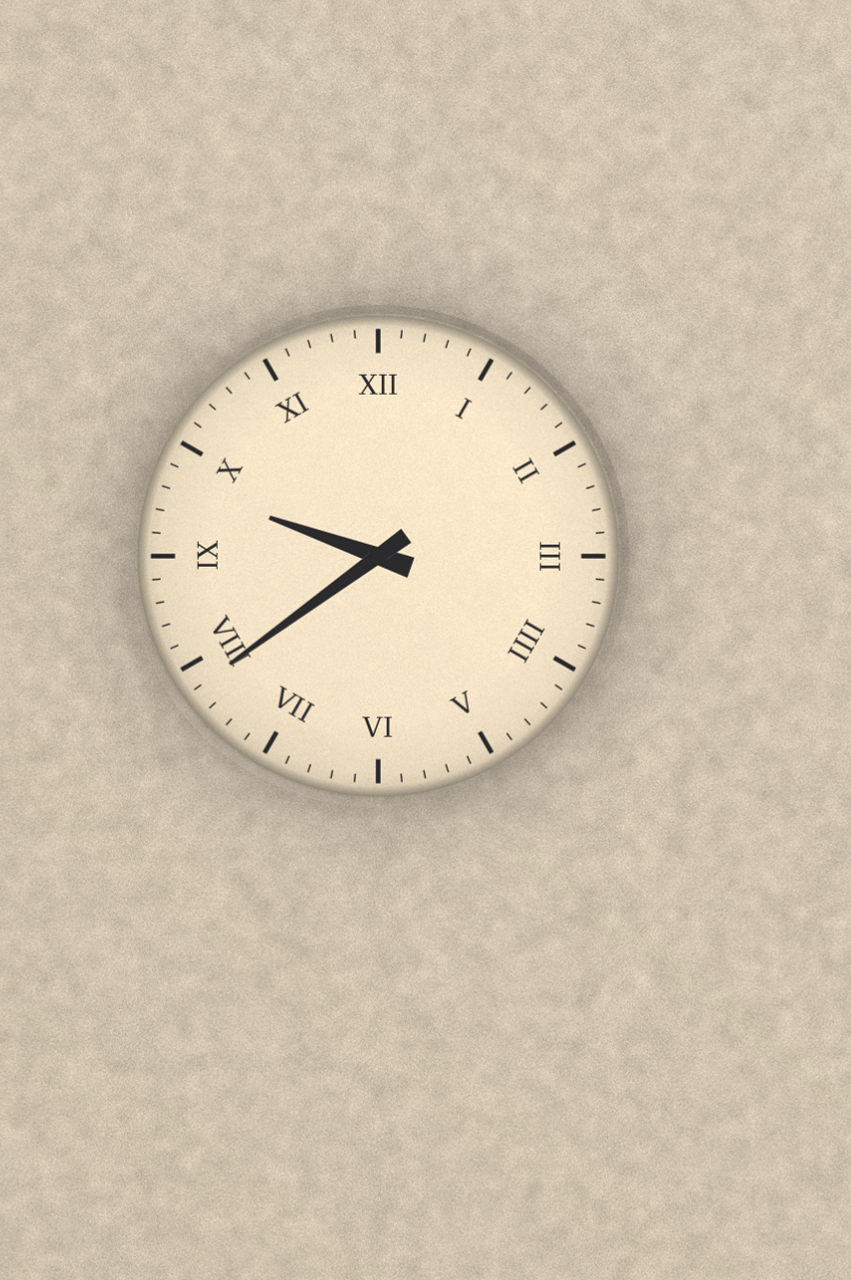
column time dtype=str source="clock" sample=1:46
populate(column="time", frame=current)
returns 9:39
